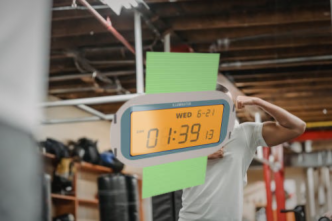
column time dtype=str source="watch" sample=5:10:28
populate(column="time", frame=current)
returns 1:39:13
